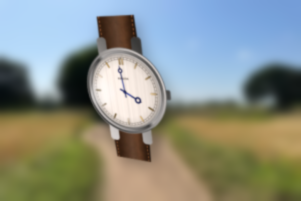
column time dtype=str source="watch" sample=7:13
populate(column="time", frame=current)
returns 3:59
